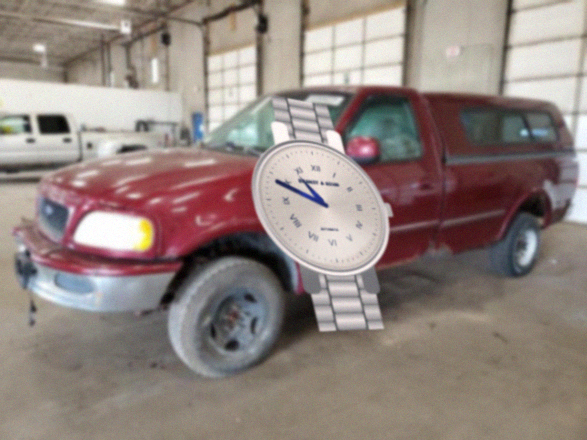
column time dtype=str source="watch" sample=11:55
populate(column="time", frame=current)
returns 10:49
